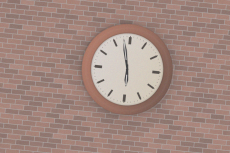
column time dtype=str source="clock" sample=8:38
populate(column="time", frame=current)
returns 5:58
